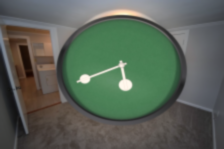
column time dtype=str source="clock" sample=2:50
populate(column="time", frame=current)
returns 5:41
